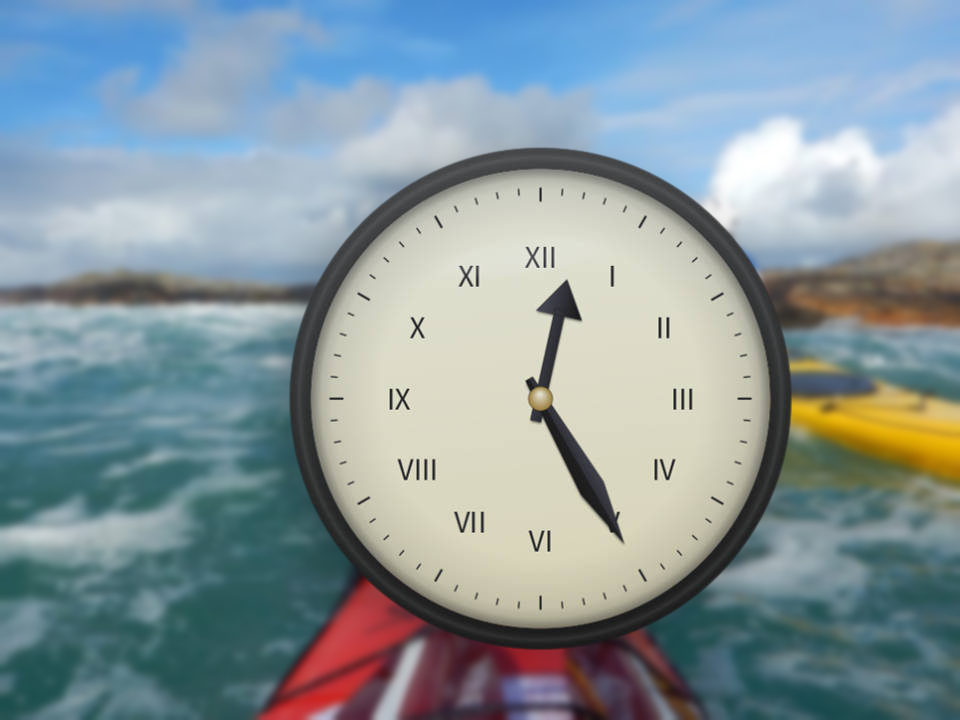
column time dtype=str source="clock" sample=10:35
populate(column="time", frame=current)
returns 12:25
